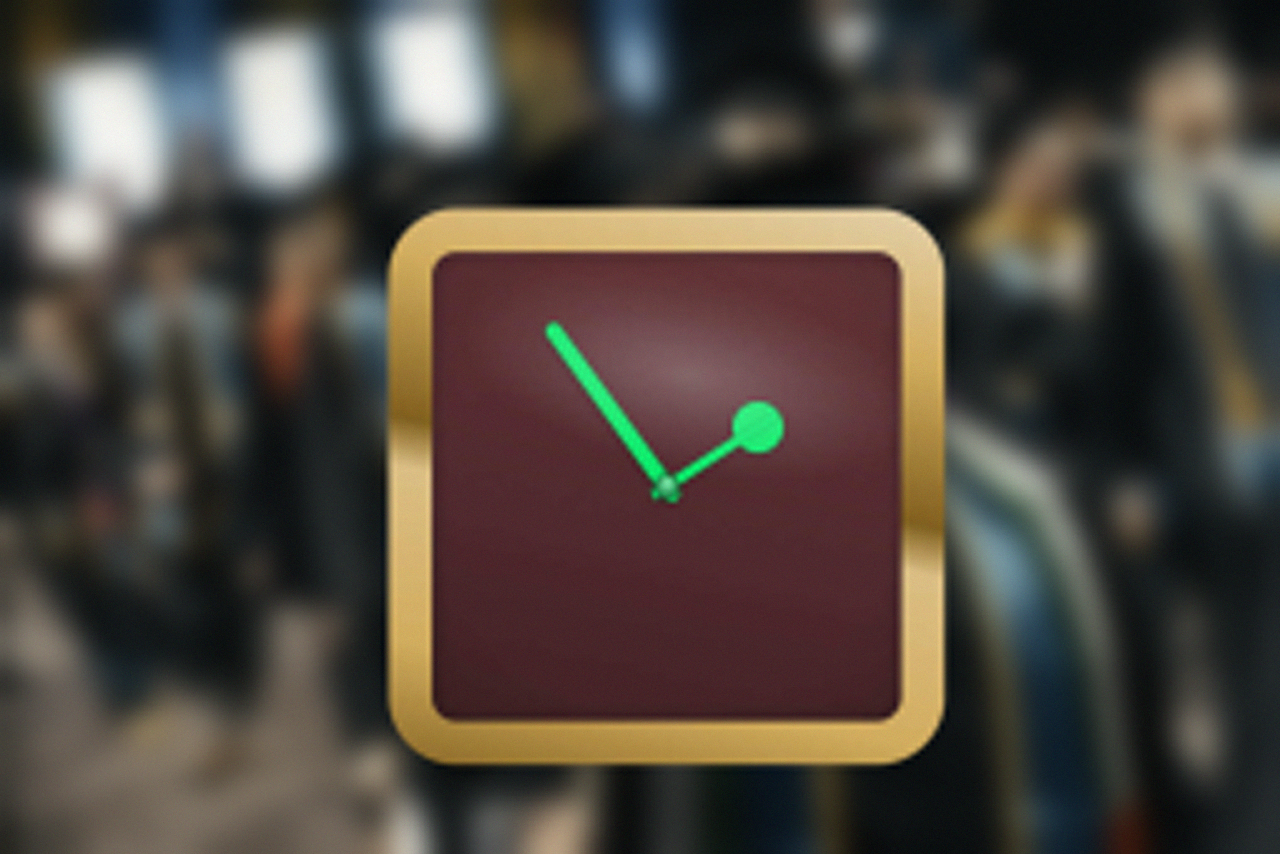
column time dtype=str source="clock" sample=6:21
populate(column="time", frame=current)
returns 1:54
